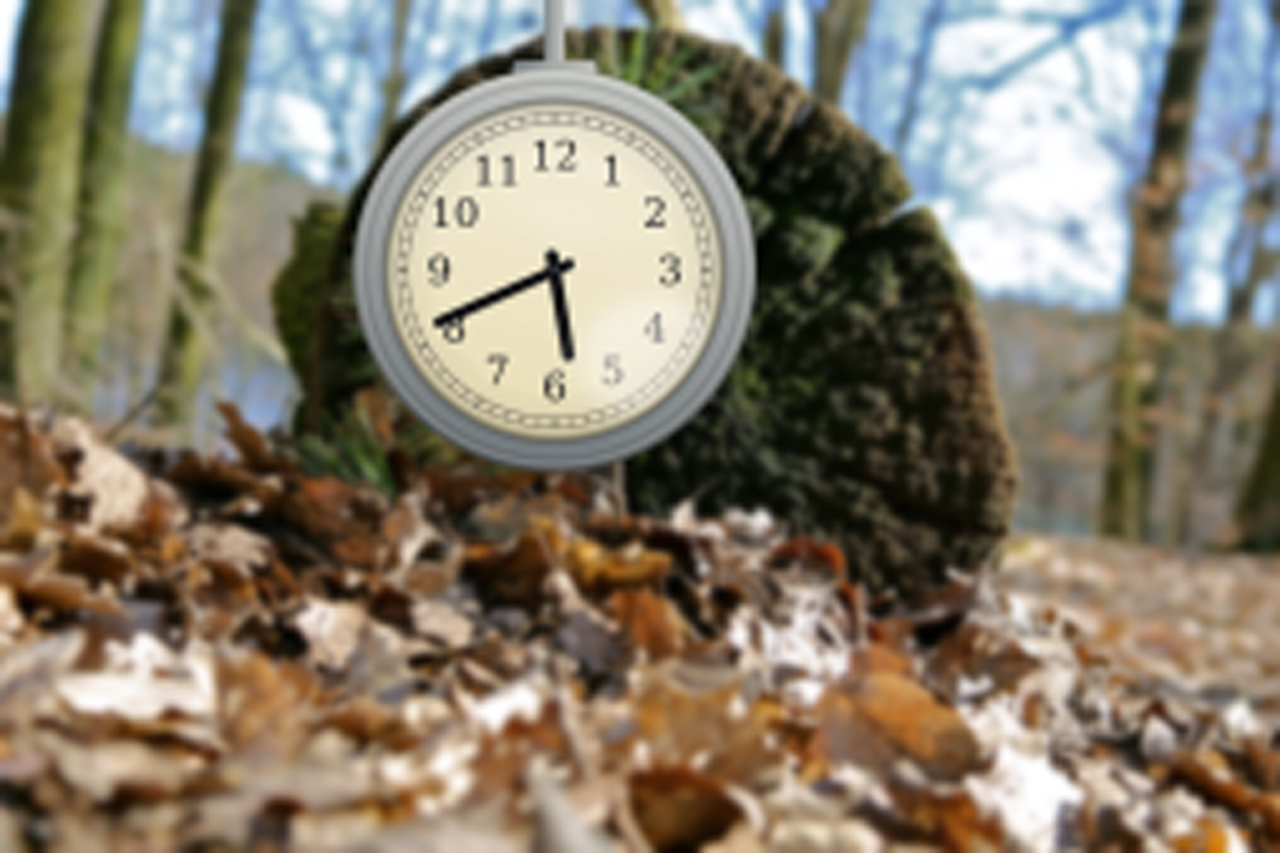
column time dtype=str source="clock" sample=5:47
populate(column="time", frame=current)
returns 5:41
